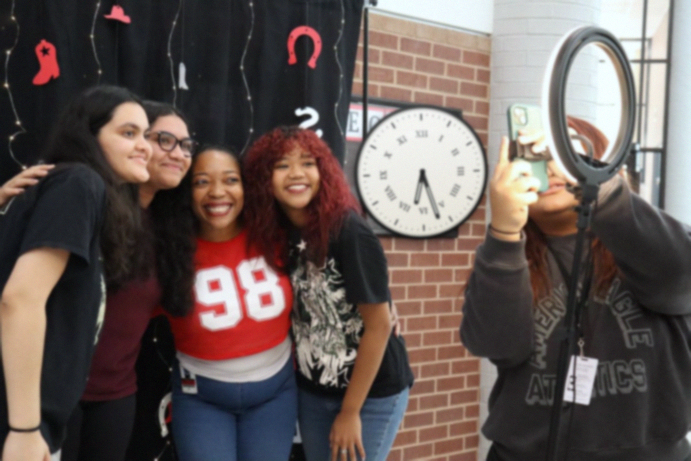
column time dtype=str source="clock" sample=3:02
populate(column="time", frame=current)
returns 6:27
